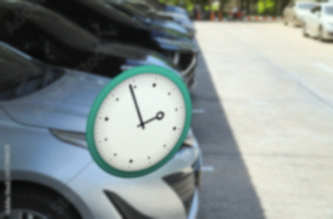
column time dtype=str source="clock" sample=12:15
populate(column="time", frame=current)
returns 1:54
